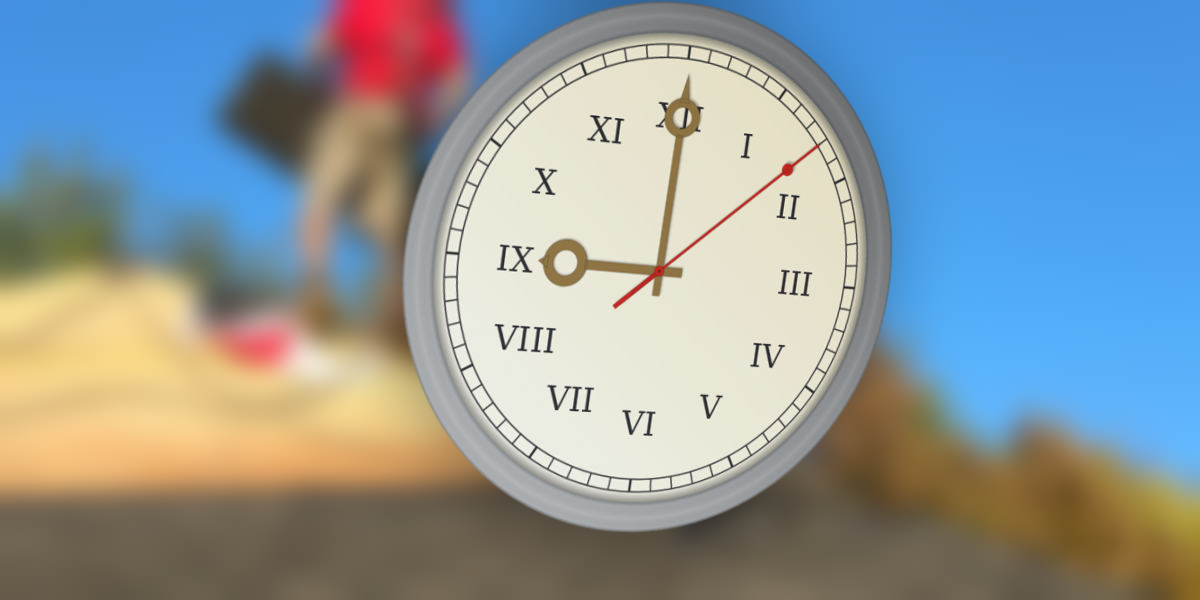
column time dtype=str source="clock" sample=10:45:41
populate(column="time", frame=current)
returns 9:00:08
